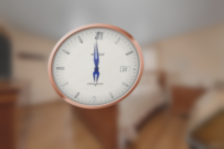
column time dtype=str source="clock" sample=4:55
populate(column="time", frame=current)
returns 5:59
